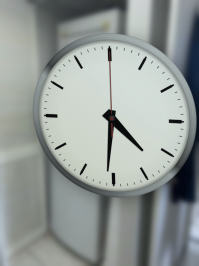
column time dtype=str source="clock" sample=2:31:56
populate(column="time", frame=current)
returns 4:31:00
